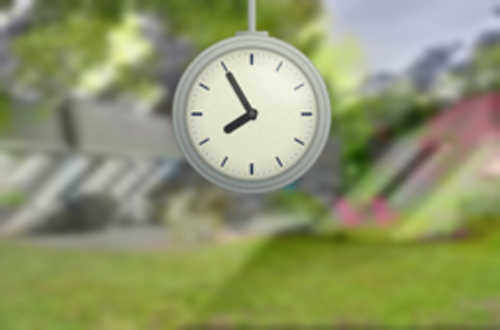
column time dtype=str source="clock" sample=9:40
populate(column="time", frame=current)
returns 7:55
